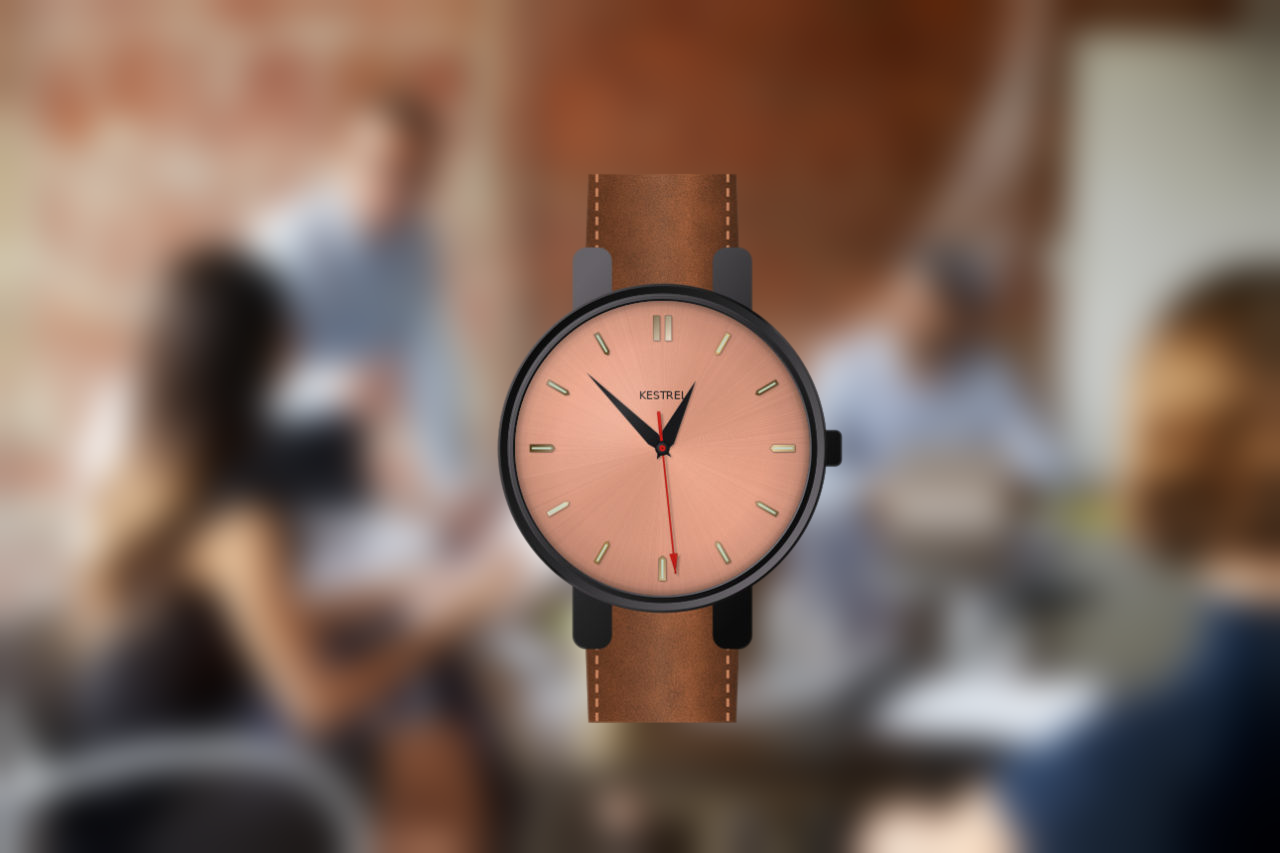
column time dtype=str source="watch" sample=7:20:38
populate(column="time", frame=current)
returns 12:52:29
